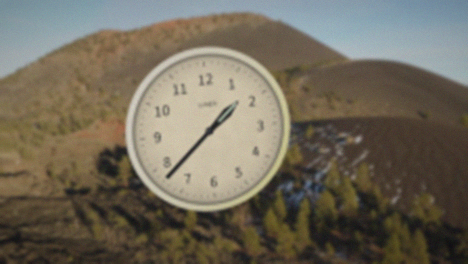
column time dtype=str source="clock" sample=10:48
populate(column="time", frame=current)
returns 1:38
